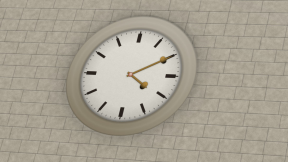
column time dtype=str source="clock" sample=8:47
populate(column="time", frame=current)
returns 4:10
